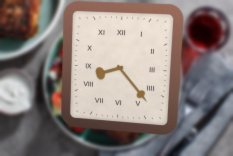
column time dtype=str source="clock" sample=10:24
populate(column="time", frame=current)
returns 8:23
